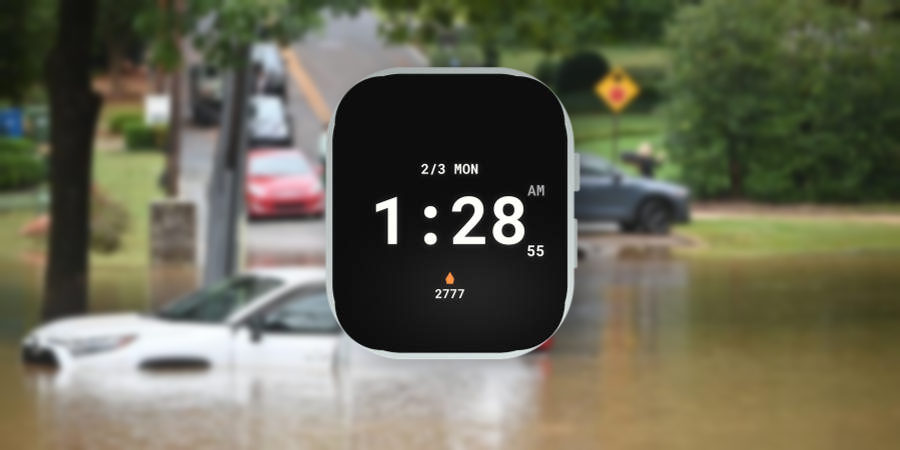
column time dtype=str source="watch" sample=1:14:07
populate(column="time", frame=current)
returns 1:28:55
